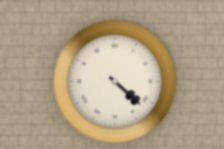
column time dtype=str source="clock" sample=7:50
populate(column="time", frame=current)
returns 4:22
